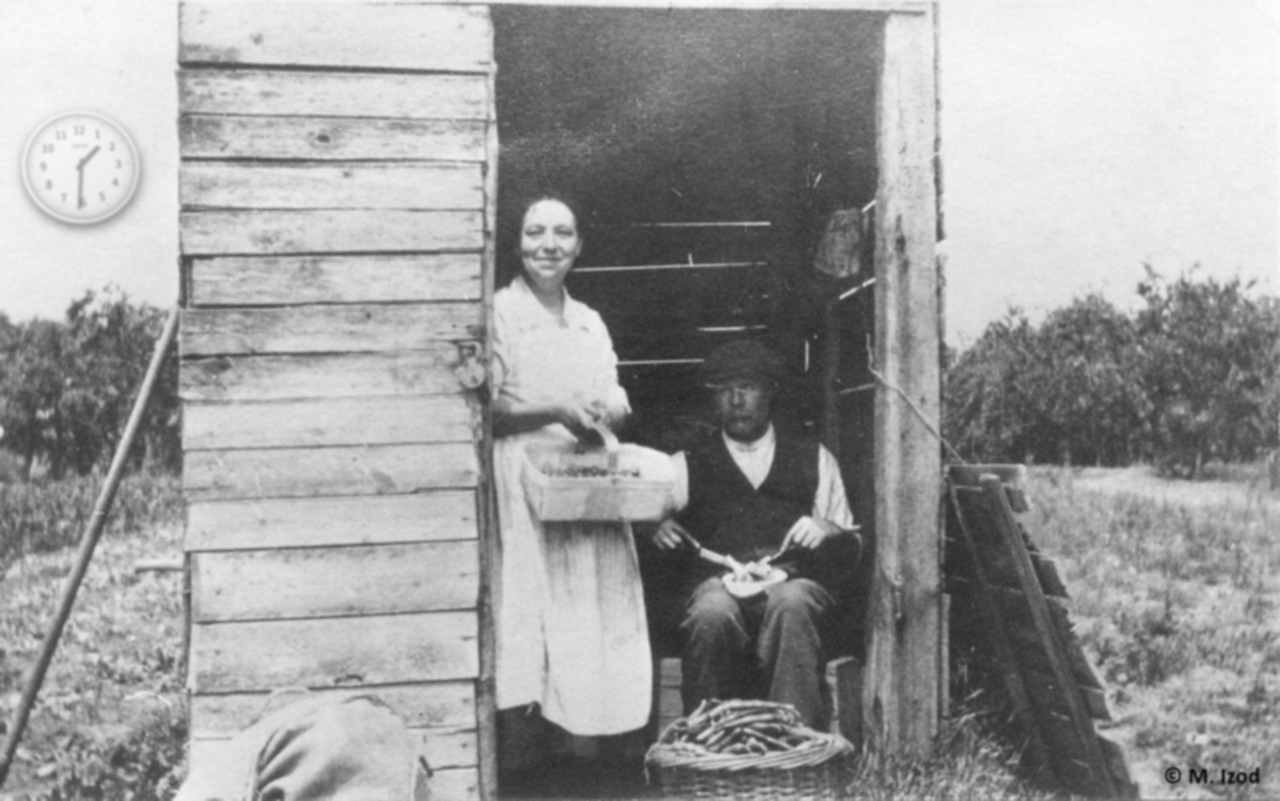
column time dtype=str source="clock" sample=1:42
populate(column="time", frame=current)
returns 1:31
